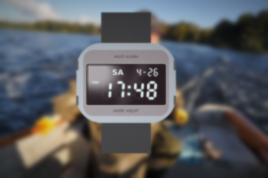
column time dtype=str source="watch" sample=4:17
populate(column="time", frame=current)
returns 17:48
